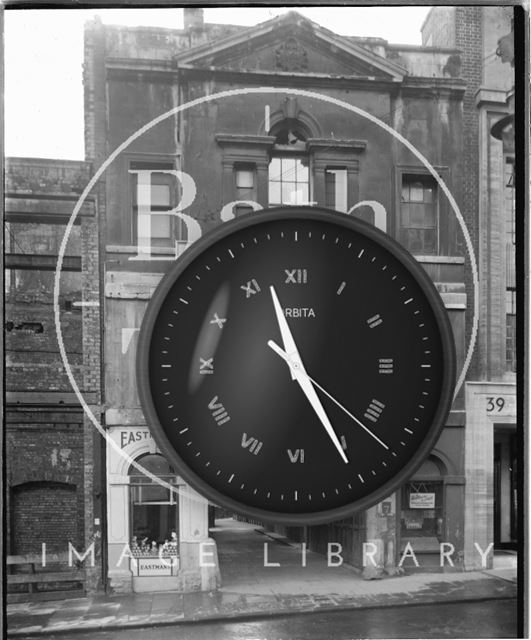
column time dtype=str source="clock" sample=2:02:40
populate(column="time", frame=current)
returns 11:25:22
